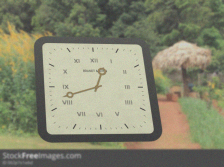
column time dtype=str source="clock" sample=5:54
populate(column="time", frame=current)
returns 12:42
